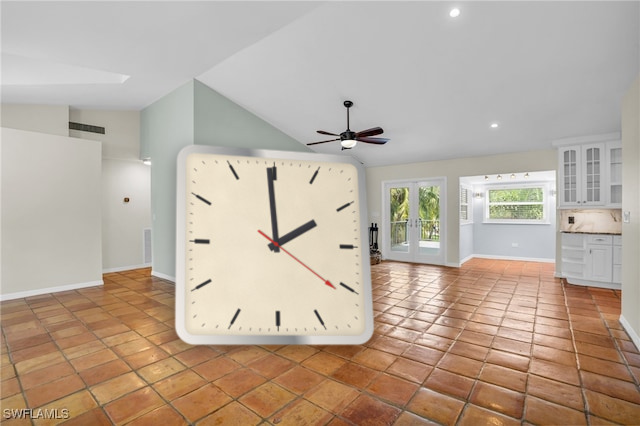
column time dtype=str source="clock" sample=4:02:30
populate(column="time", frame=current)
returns 1:59:21
